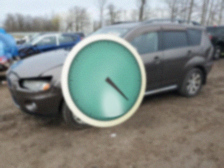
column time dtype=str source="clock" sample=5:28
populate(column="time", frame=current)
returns 4:22
